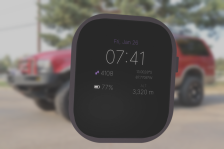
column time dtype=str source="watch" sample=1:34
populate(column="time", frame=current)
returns 7:41
